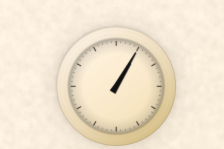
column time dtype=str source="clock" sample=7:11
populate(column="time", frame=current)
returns 1:05
